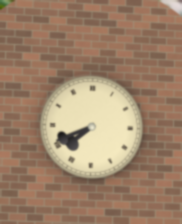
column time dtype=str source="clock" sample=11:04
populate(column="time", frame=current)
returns 7:41
